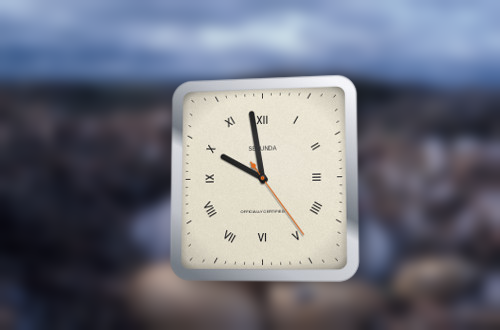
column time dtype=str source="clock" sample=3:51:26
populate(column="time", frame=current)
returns 9:58:24
